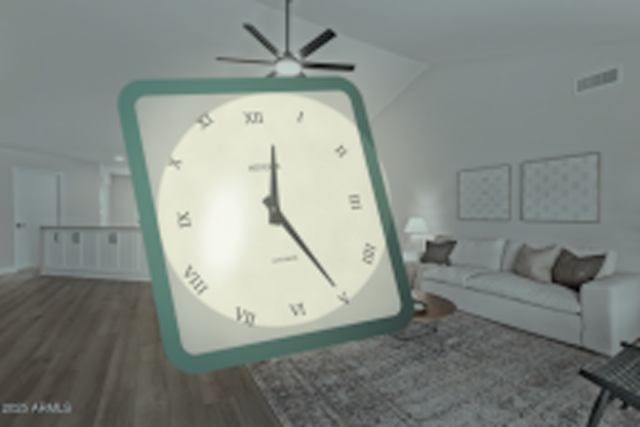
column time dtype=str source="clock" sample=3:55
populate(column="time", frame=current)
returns 12:25
